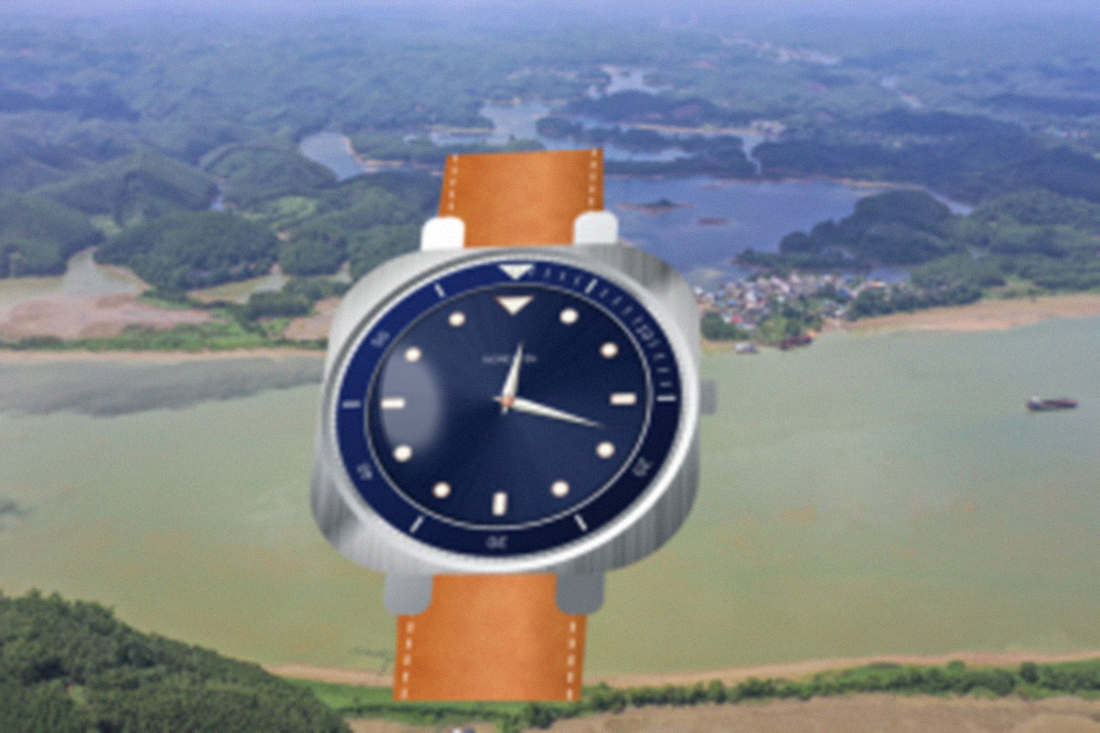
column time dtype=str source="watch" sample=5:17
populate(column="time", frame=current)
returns 12:18
